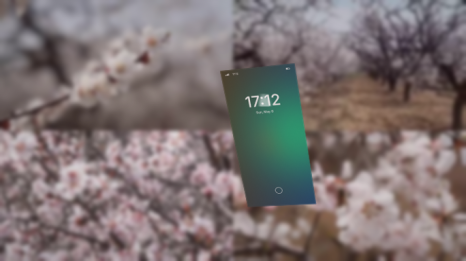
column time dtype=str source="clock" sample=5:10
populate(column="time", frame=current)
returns 17:12
